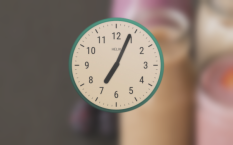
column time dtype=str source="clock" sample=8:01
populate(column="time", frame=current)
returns 7:04
